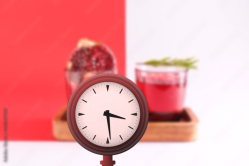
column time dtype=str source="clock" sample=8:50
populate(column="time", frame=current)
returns 3:29
